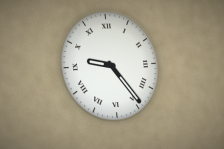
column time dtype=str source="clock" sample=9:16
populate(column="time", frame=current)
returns 9:24
